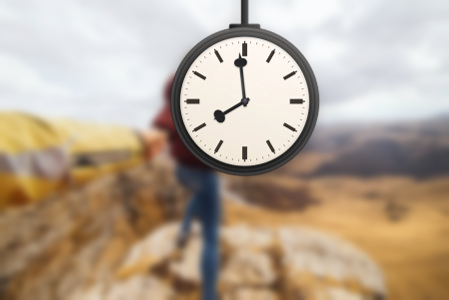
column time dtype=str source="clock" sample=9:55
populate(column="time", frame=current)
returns 7:59
